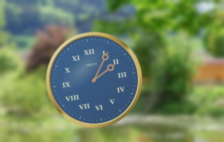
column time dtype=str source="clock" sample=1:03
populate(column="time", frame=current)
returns 2:06
